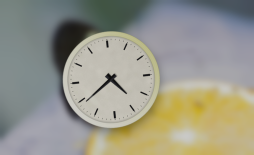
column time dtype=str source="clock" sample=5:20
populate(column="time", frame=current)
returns 4:39
